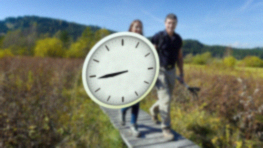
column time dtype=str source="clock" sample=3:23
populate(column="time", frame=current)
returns 8:44
